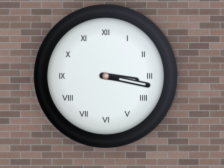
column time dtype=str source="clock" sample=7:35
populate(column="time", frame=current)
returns 3:17
